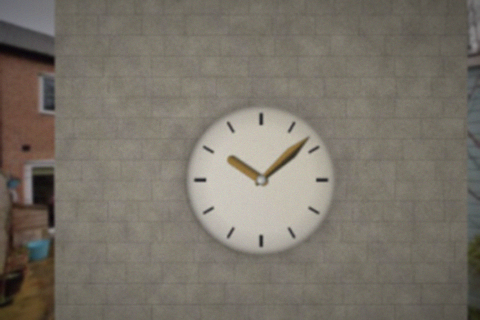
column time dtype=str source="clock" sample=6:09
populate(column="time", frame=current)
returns 10:08
